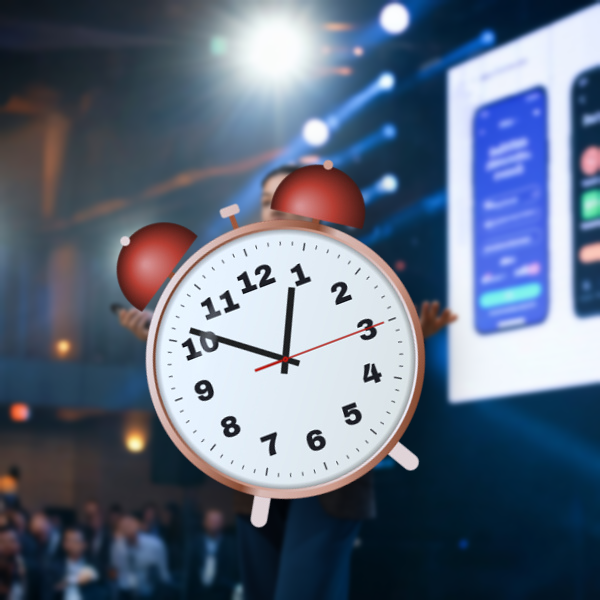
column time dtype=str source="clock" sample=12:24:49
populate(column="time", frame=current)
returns 12:51:15
